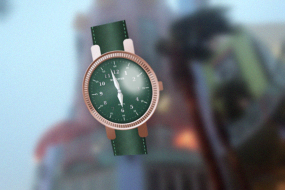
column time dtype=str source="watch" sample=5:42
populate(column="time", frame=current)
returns 5:58
